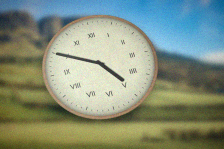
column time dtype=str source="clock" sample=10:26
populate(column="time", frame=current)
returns 4:50
